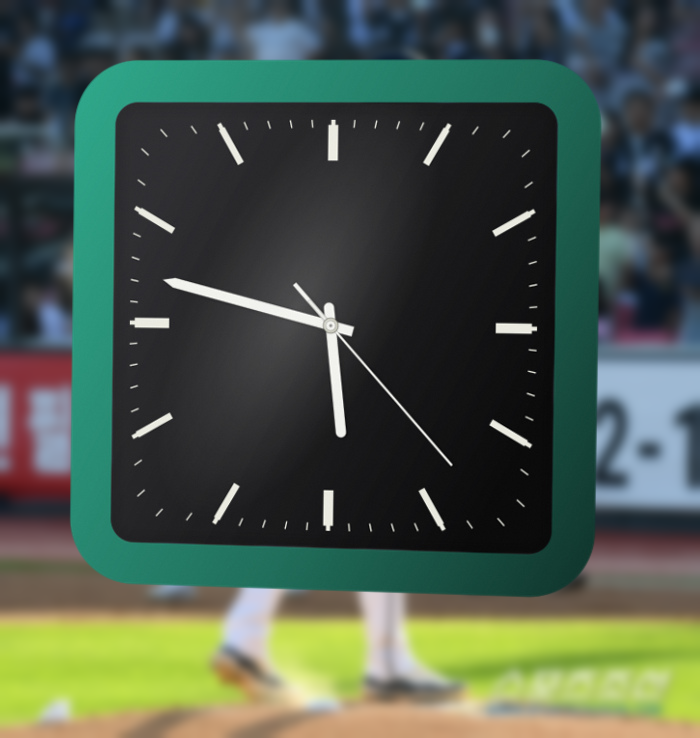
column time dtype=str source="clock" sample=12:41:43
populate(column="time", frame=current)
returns 5:47:23
